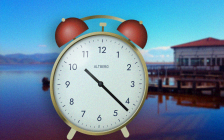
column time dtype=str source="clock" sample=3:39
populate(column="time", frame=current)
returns 10:22
